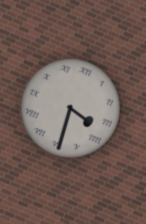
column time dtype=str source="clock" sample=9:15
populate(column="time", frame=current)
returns 3:29
